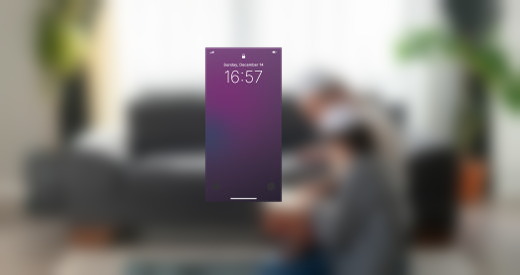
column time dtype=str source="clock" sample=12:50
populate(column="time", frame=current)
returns 16:57
